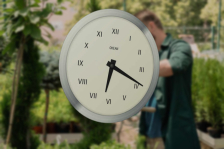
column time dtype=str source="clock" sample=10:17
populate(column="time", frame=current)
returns 6:19
